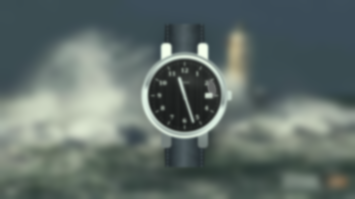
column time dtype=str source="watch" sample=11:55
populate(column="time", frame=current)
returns 11:27
